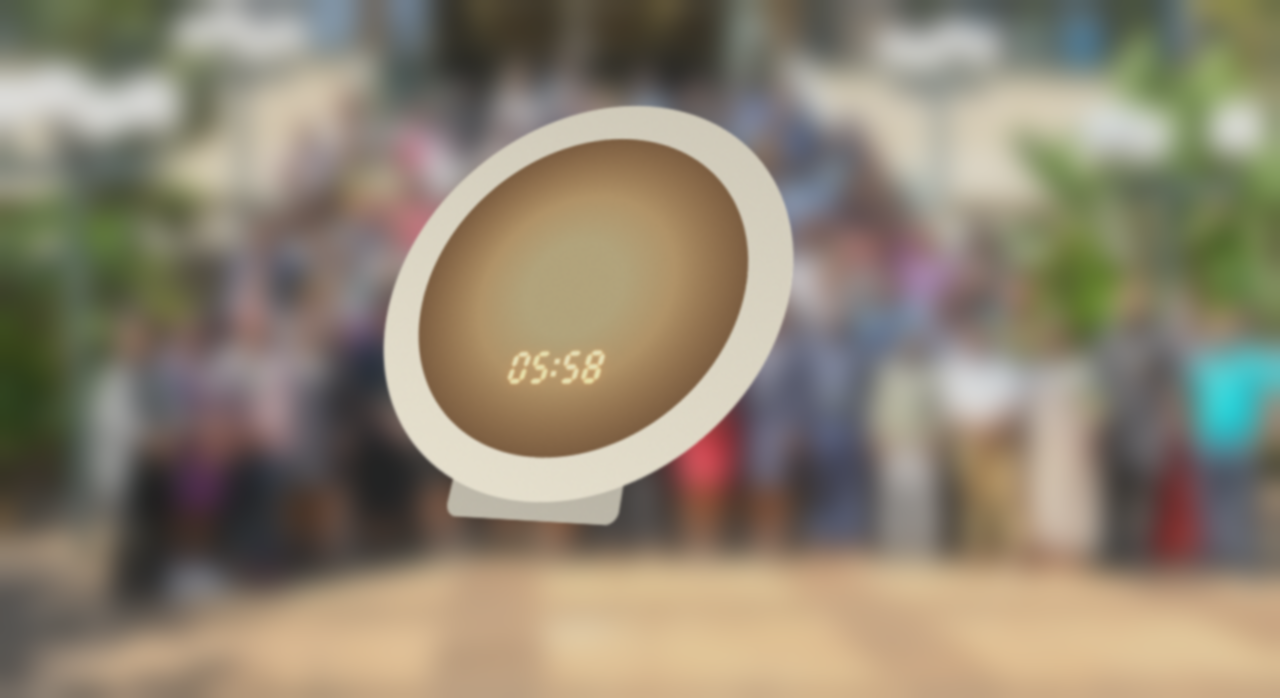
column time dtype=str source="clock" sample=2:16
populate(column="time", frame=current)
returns 5:58
